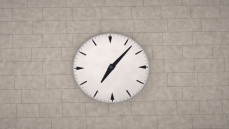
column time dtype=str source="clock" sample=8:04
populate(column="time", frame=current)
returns 7:07
